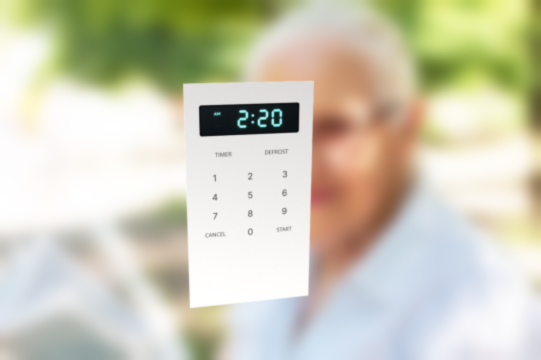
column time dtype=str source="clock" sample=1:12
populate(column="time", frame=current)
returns 2:20
